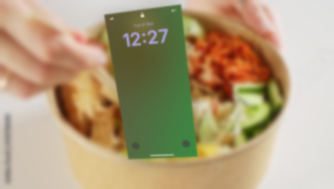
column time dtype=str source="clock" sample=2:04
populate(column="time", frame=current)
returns 12:27
